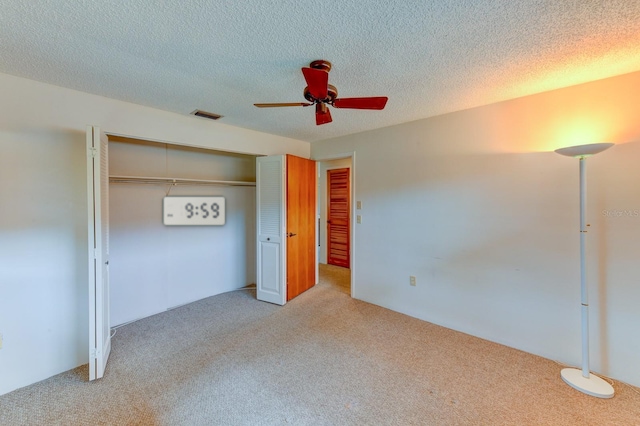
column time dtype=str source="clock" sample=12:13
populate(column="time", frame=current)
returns 9:59
